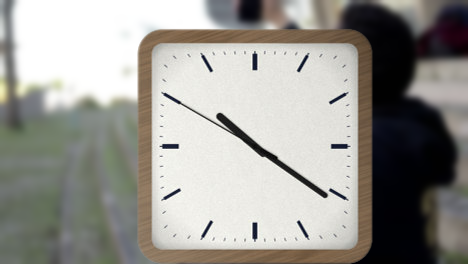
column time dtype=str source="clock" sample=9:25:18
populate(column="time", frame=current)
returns 10:20:50
